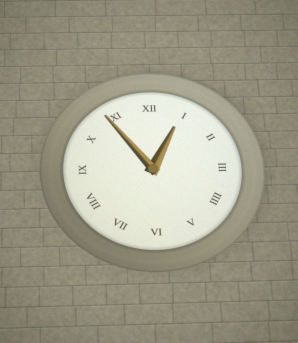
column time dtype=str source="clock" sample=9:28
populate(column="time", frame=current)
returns 12:54
